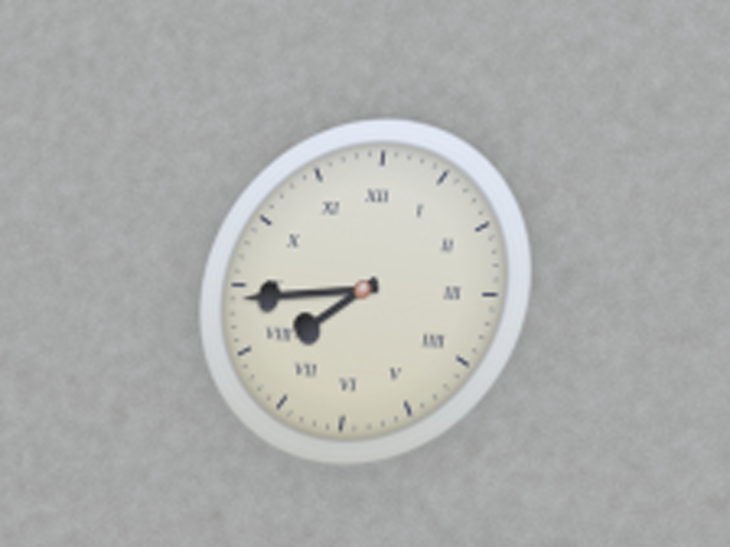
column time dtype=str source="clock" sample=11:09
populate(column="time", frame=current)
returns 7:44
